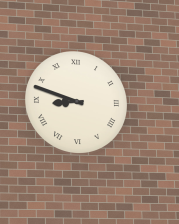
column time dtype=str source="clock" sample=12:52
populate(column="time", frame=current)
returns 8:48
